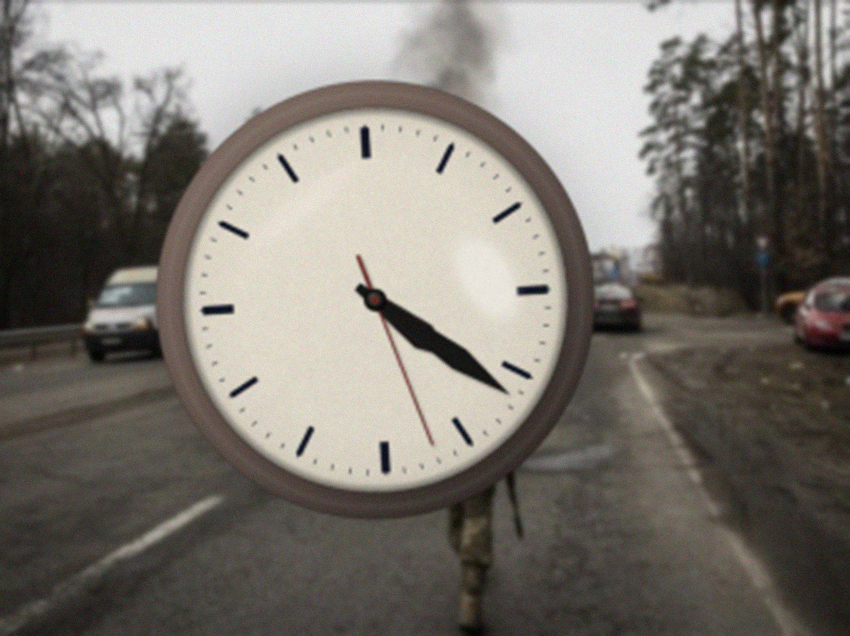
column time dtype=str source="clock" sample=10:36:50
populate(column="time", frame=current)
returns 4:21:27
